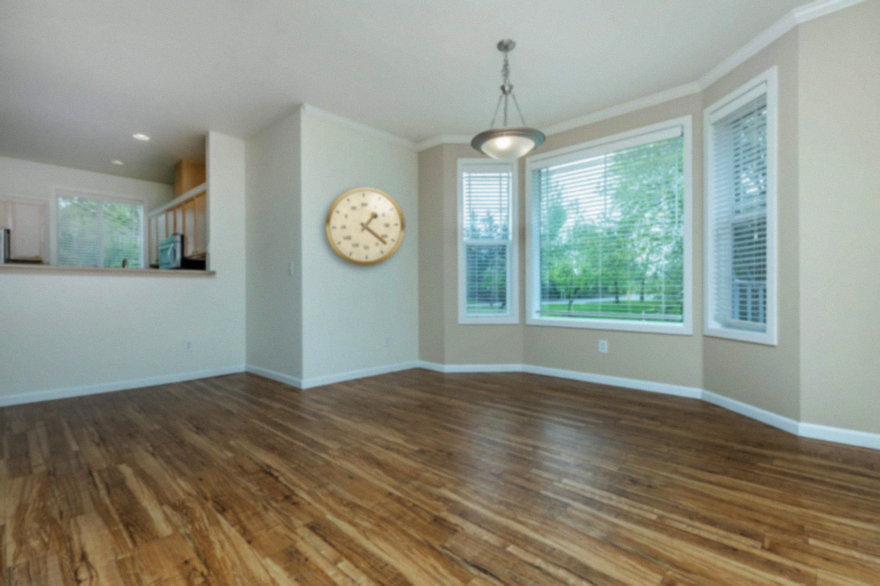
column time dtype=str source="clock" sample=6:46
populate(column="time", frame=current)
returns 1:22
